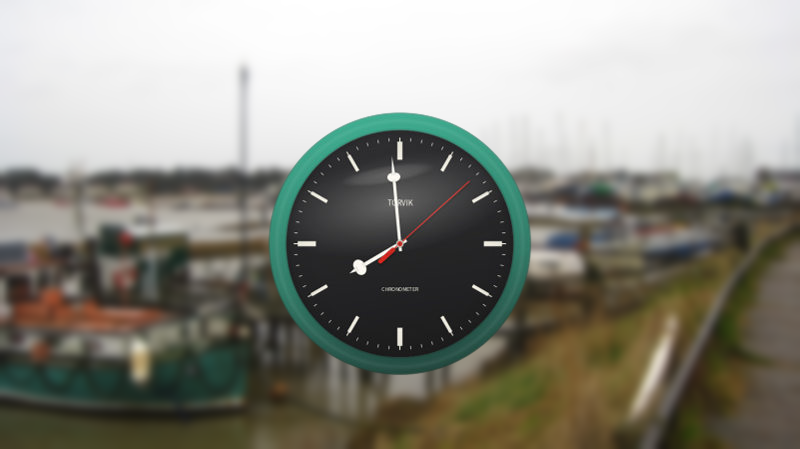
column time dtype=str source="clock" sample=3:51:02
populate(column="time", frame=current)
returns 7:59:08
